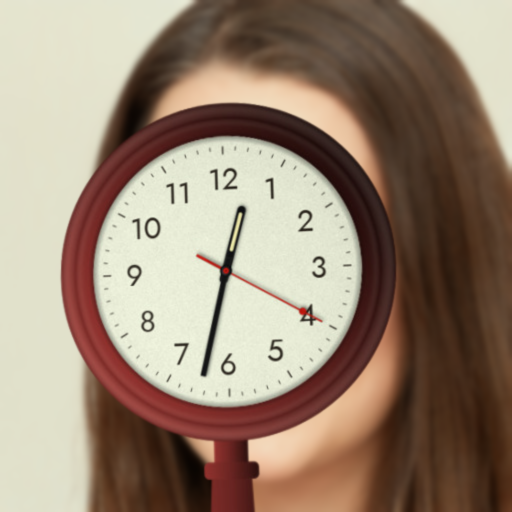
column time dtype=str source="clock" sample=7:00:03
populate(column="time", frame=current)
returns 12:32:20
